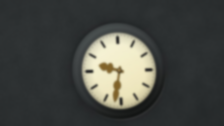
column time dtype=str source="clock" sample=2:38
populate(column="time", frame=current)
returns 9:32
